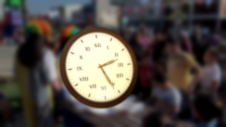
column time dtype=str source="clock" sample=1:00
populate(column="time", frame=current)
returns 2:26
